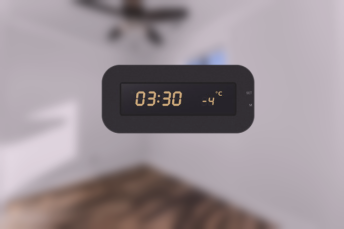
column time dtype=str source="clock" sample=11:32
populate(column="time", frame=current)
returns 3:30
